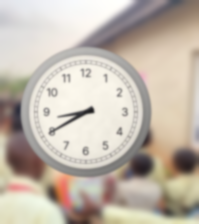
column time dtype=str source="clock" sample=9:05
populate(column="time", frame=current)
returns 8:40
